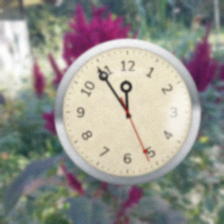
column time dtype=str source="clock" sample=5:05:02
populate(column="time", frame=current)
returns 11:54:26
